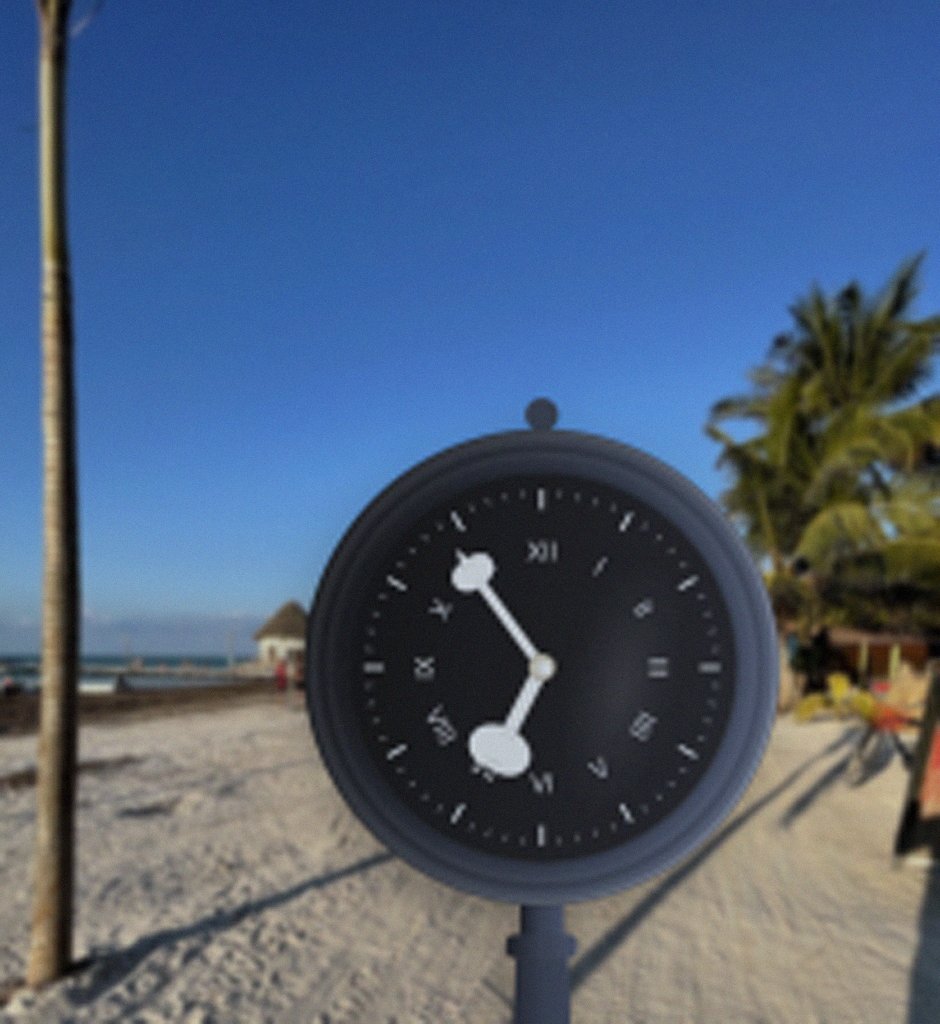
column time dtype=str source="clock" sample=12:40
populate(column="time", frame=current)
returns 6:54
